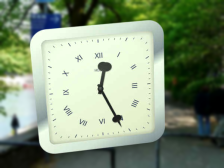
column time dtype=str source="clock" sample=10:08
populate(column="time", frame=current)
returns 12:26
